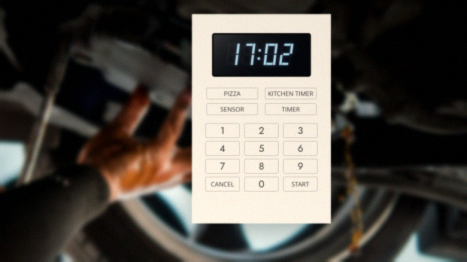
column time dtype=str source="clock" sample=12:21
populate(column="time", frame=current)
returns 17:02
